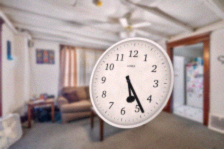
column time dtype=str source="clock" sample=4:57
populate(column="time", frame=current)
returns 5:24
